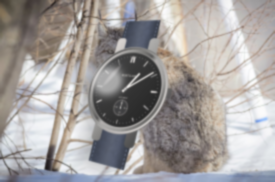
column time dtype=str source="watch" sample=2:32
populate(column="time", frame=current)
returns 1:09
